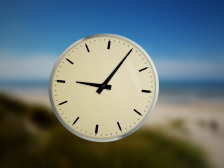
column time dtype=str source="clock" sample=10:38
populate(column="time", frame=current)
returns 9:05
